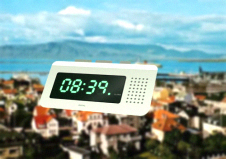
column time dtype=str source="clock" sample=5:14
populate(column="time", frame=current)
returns 8:39
